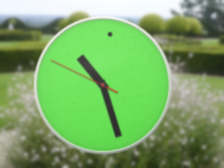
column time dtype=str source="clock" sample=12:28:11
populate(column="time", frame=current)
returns 10:25:48
